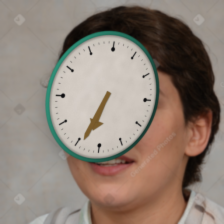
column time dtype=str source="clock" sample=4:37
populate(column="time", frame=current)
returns 6:34
